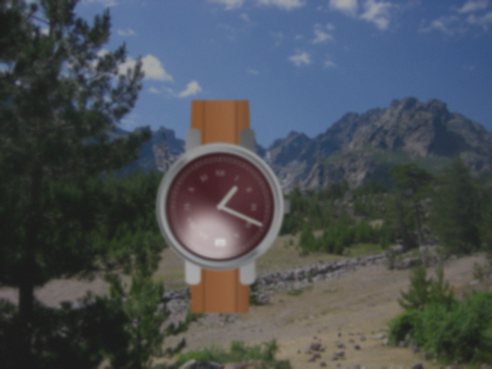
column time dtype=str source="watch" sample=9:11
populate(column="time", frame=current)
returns 1:19
